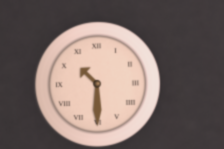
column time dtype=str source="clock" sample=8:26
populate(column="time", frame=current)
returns 10:30
